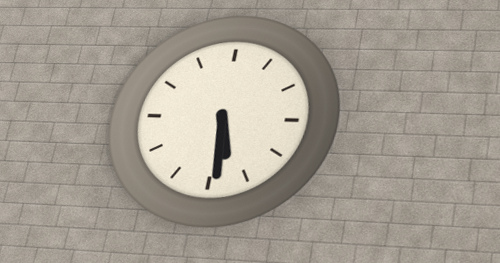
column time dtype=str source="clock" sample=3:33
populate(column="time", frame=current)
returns 5:29
